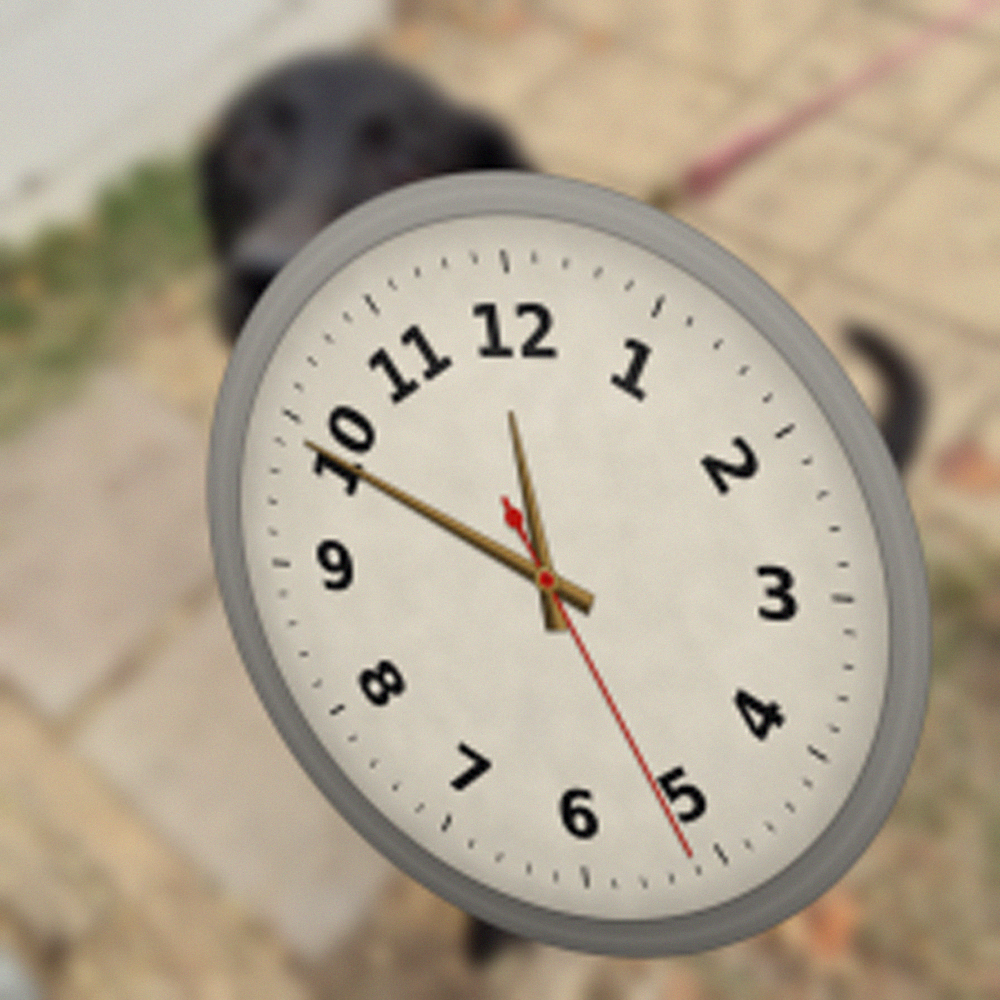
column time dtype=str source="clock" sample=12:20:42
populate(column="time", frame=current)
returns 11:49:26
